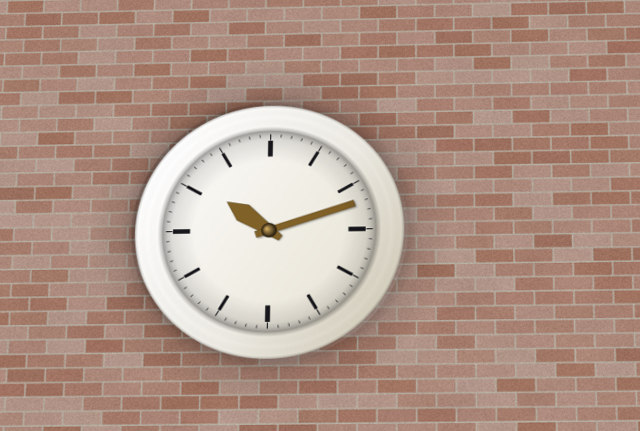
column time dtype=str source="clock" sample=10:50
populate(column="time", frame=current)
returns 10:12
